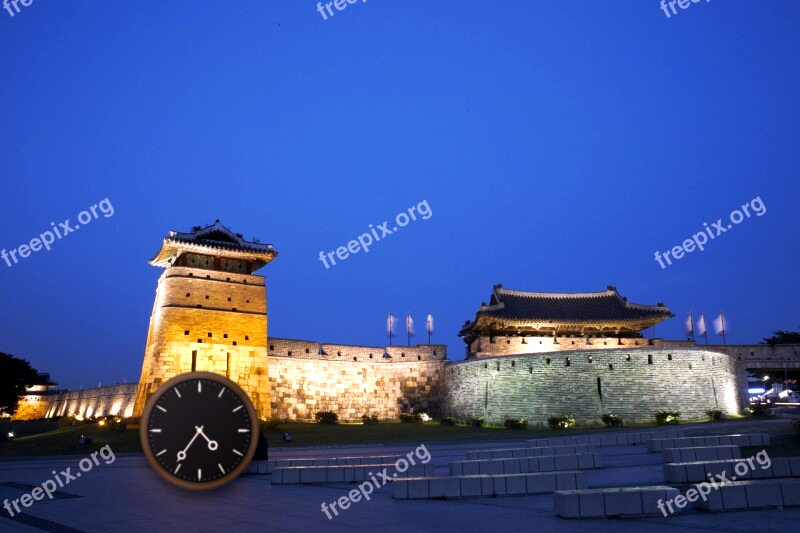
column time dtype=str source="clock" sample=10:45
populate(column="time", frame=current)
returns 4:36
